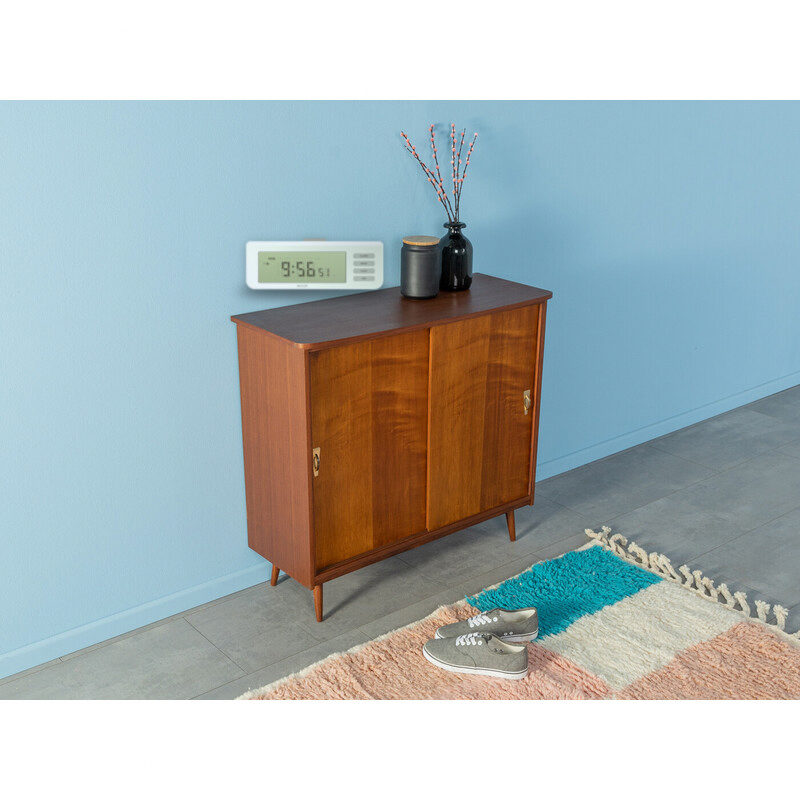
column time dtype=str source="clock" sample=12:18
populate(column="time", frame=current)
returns 9:56
